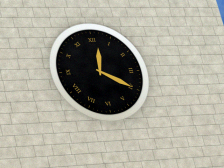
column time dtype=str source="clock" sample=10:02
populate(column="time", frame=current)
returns 12:20
